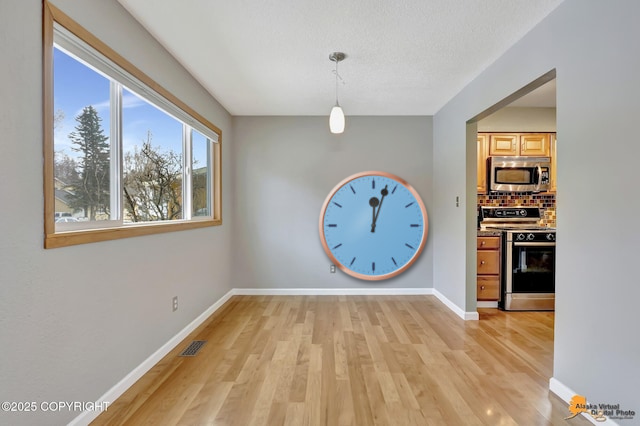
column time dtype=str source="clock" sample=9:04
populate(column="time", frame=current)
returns 12:03
